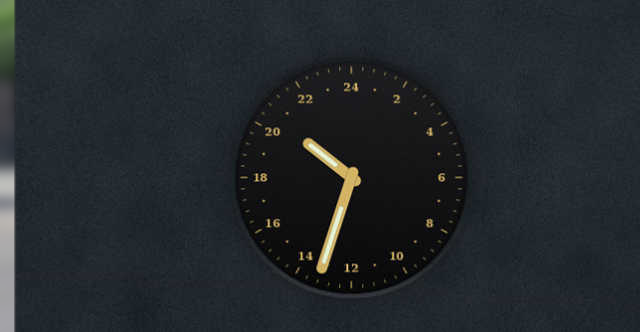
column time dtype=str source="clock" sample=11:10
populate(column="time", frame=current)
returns 20:33
